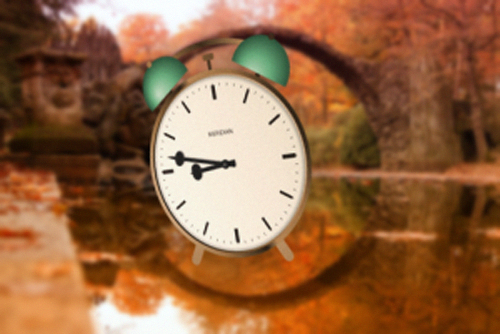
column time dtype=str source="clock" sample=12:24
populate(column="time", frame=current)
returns 8:47
